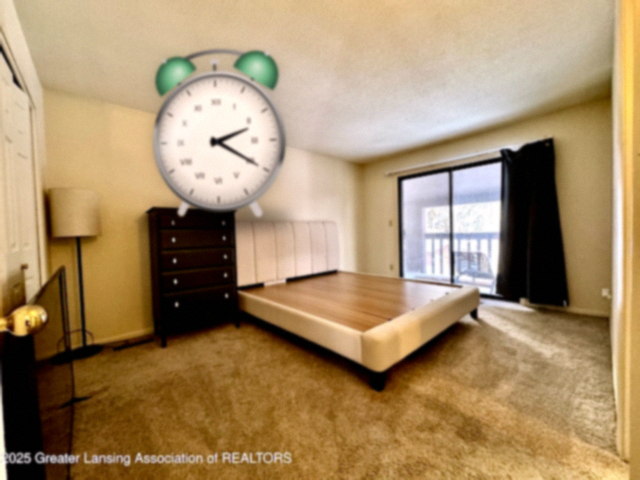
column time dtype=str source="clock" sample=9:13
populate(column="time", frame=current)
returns 2:20
